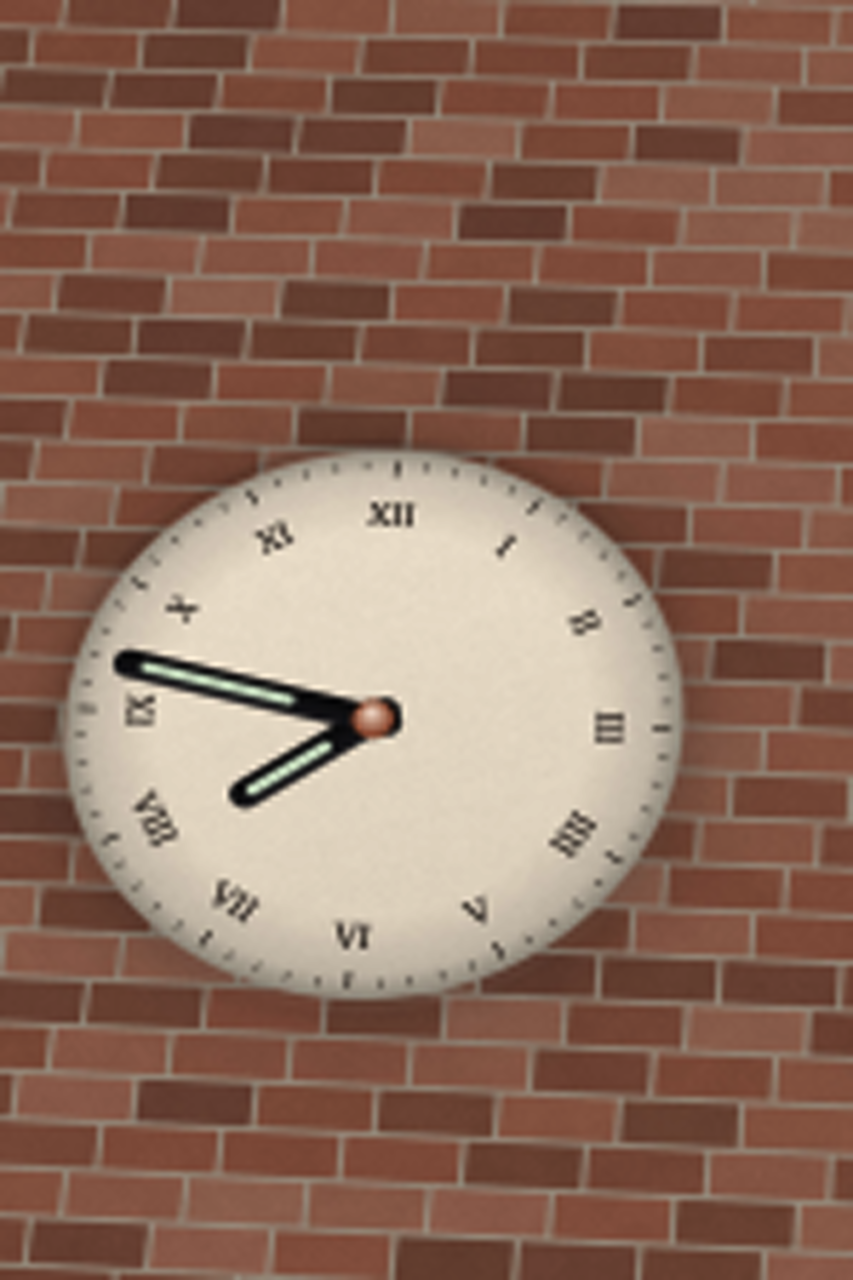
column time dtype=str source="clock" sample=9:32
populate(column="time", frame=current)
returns 7:47
